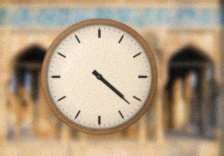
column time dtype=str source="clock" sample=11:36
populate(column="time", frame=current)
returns 4:22
